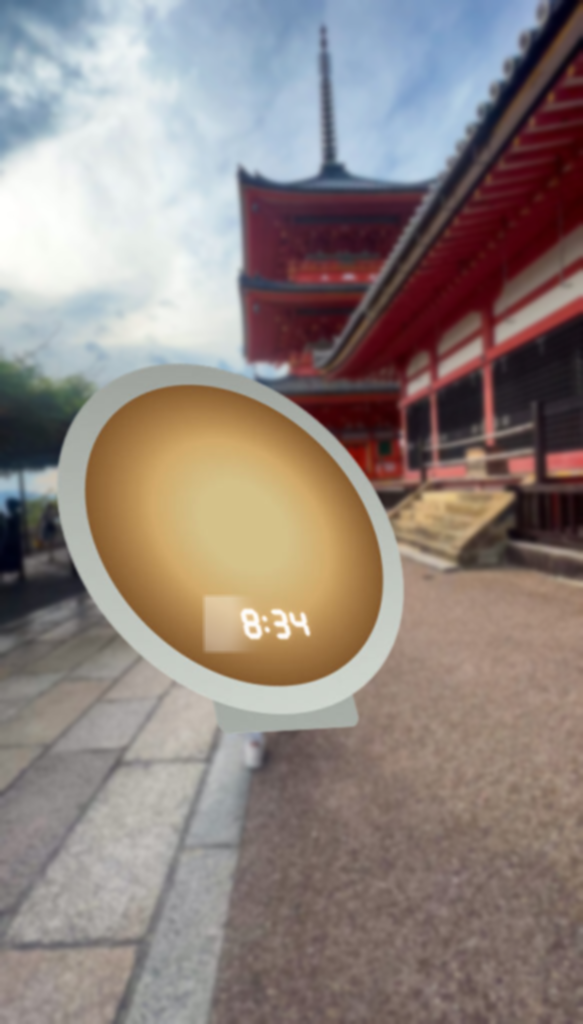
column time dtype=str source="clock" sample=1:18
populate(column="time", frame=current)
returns 8:34
